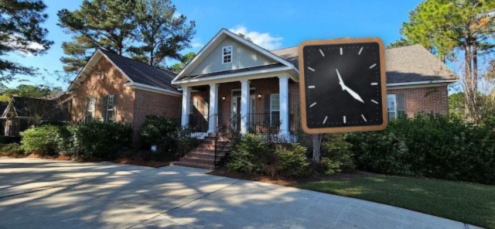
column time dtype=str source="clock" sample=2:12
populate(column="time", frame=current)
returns 11:22
